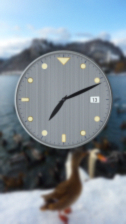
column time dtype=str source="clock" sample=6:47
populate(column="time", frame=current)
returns 7:11
